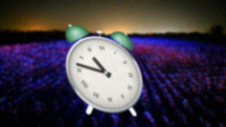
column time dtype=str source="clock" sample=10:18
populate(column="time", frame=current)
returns 10:47
